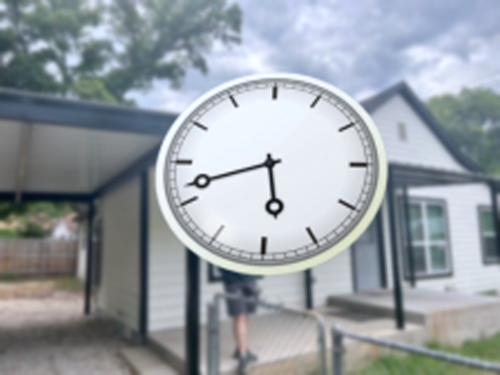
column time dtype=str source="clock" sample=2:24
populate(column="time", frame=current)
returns 5:42
